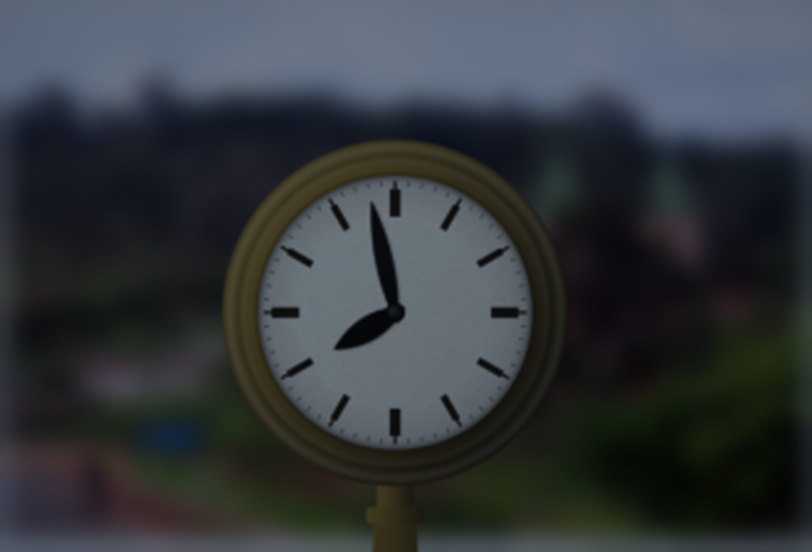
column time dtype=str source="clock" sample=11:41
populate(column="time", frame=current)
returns 7:58
